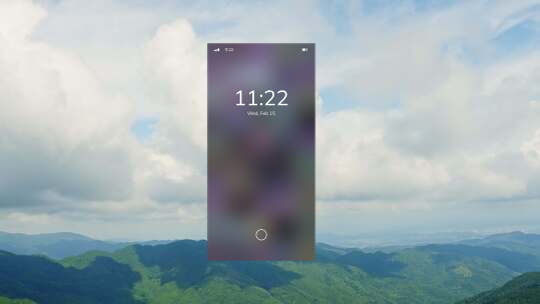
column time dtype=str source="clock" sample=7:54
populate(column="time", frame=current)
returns 11:22
